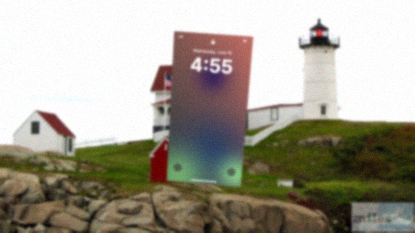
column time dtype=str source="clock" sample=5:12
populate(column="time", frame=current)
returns 4:55
